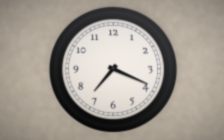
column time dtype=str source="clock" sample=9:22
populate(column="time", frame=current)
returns 7:19
